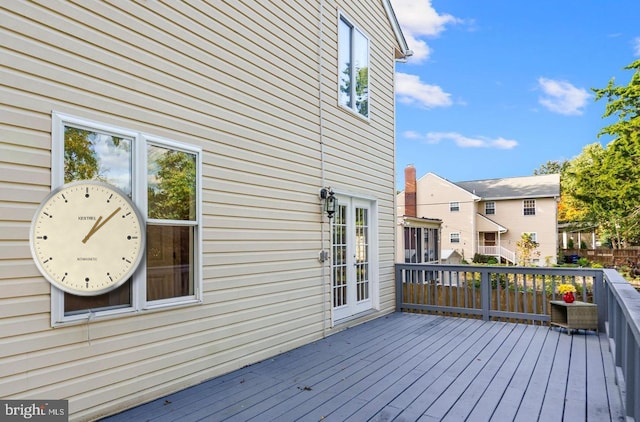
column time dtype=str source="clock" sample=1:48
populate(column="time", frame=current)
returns 1:08
